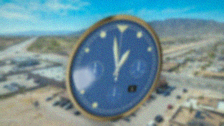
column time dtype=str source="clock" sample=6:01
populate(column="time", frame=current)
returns 12:58
